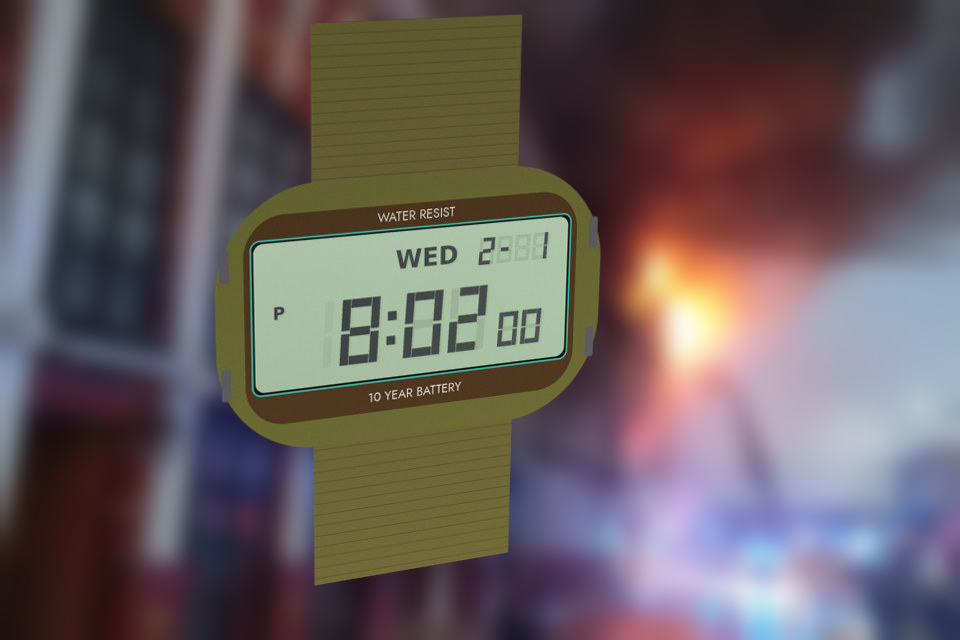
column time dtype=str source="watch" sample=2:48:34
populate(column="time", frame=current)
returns 8:02:00
